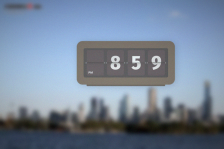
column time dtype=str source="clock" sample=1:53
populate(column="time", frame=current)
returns 8:59
